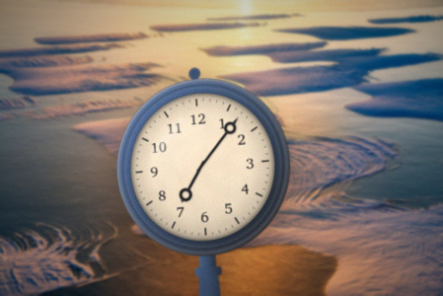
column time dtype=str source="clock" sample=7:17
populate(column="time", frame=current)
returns 7:07
